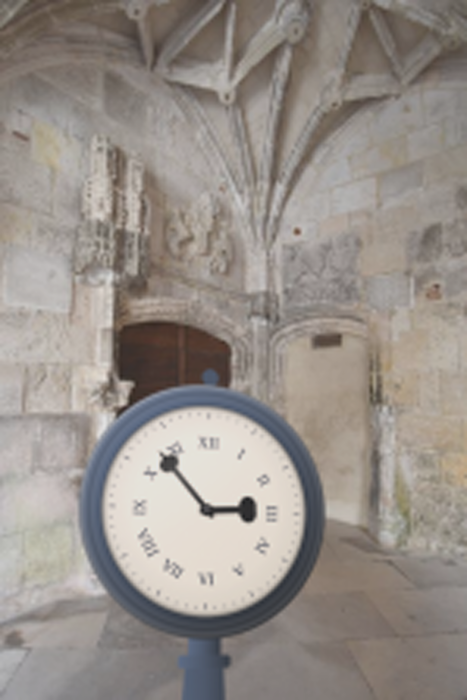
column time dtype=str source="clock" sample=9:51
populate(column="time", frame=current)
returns 2:53
